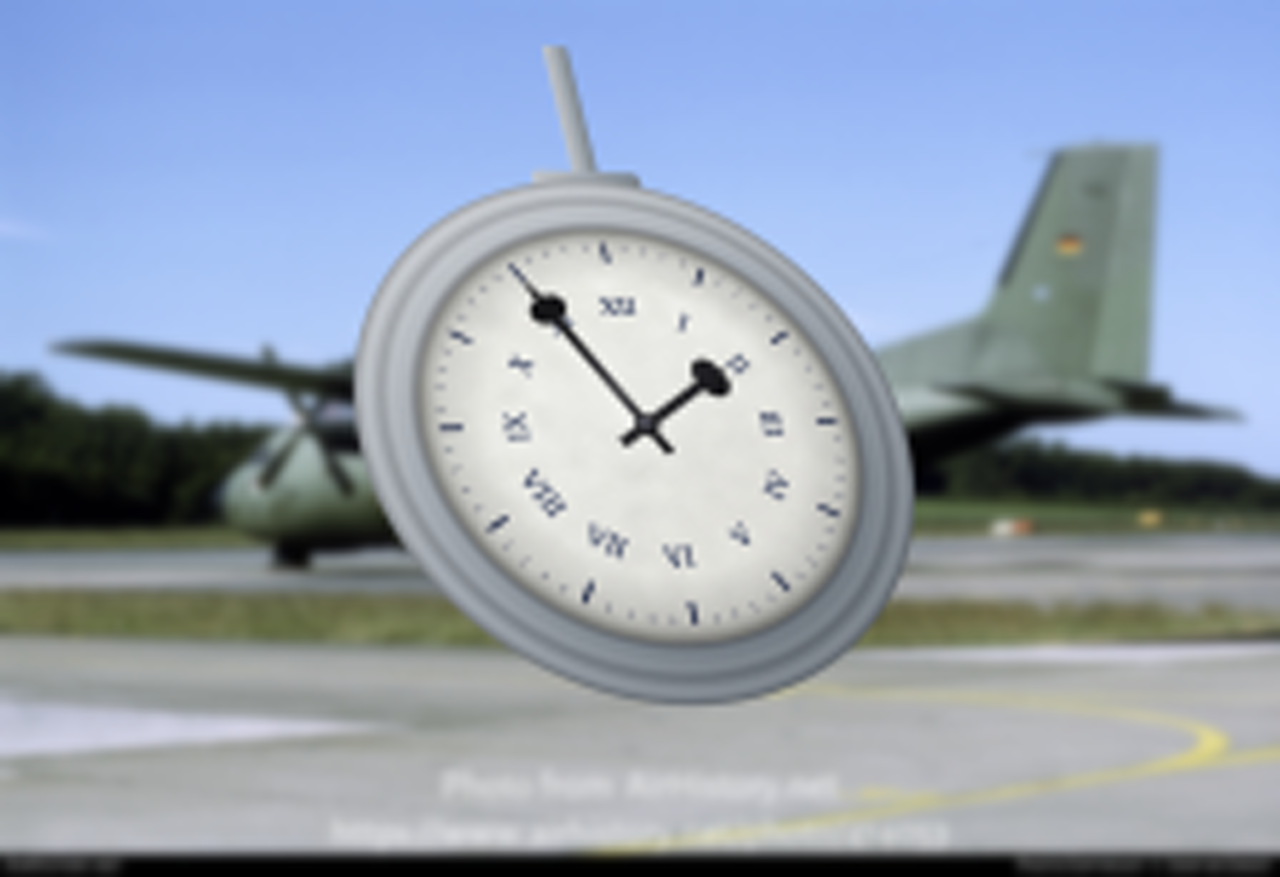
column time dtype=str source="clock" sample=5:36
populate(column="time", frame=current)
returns 1:55
